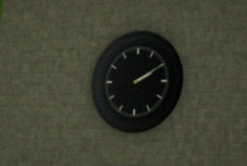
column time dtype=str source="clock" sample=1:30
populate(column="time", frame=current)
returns 2:10
